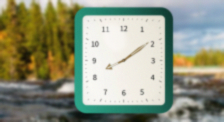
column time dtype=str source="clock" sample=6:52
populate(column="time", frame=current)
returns 8:09
